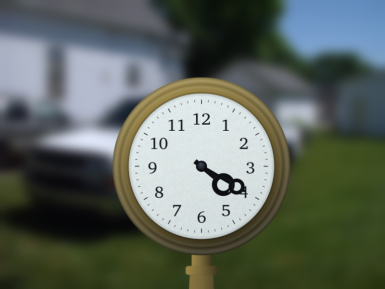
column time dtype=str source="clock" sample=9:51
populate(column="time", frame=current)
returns 4:20
